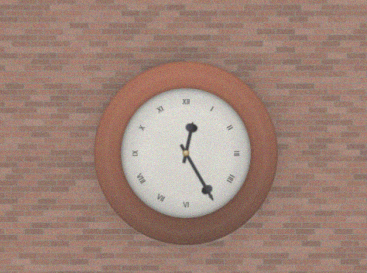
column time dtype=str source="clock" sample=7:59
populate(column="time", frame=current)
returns 12:25
